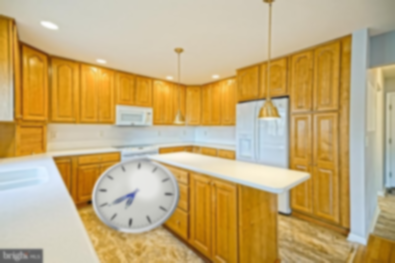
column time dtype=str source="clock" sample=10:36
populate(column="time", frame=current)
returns 6:39
